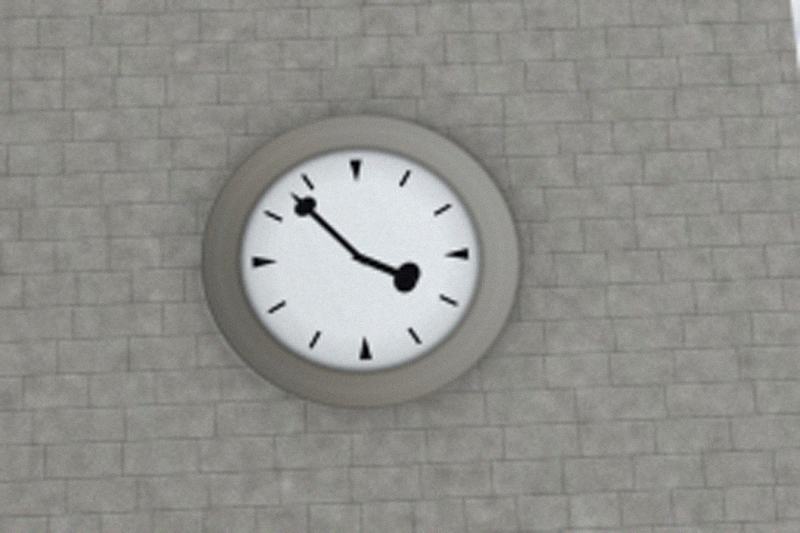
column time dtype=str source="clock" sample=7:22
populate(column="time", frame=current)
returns 3:53
